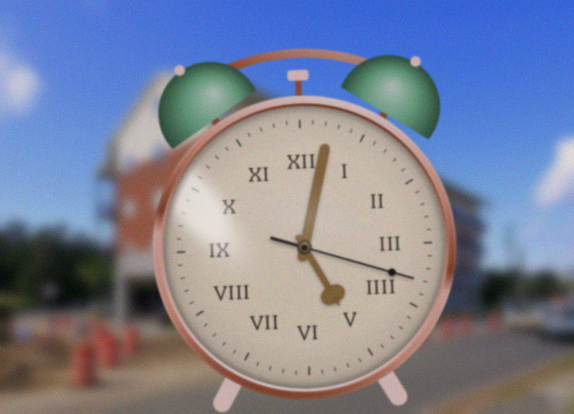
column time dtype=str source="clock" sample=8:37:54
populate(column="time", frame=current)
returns 5:02:18
